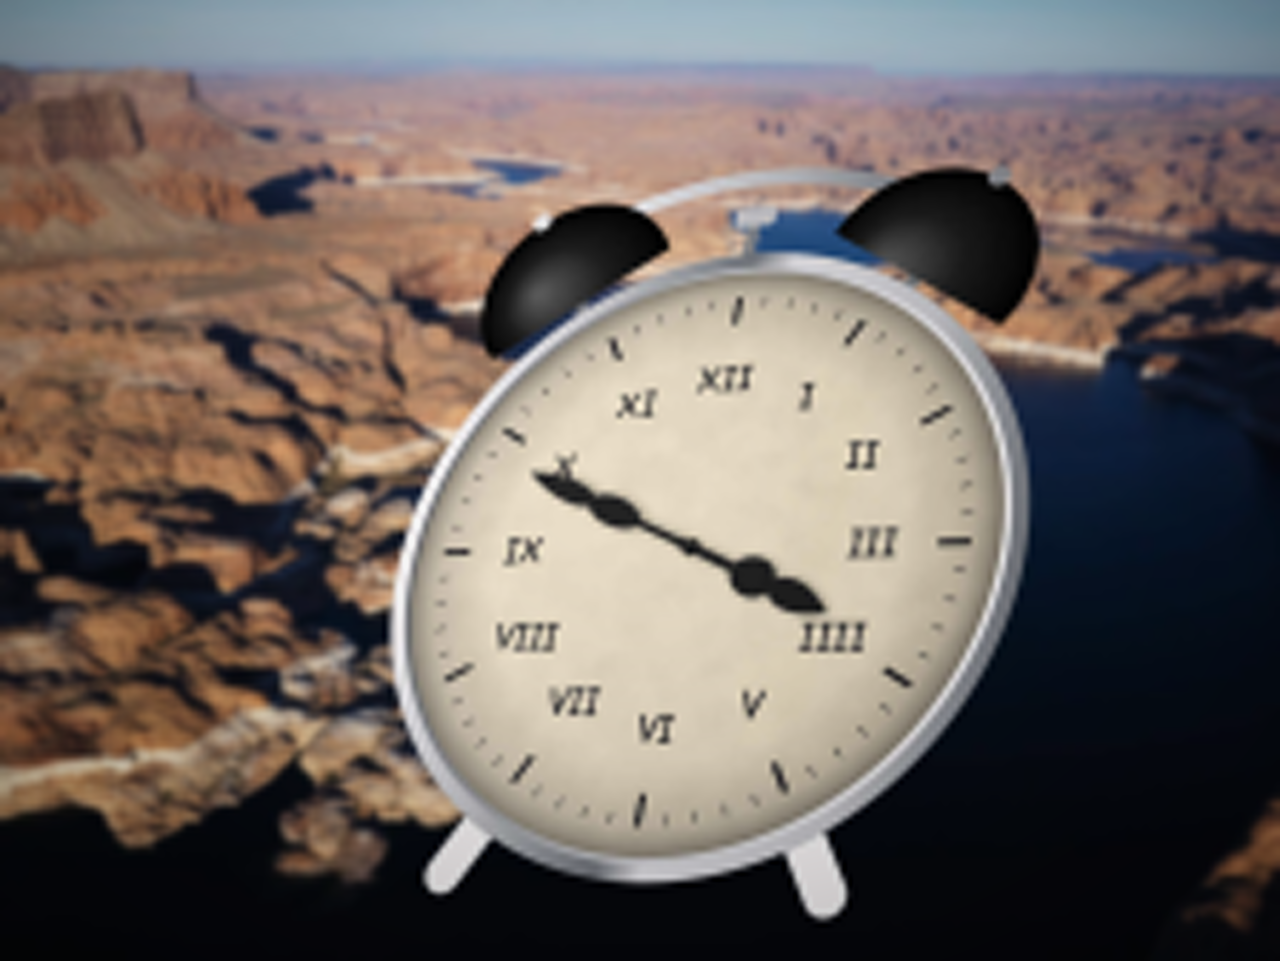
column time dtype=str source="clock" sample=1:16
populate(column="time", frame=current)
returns 3:49
